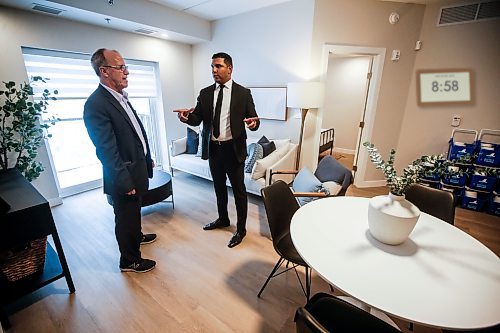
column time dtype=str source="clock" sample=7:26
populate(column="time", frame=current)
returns 8:58
